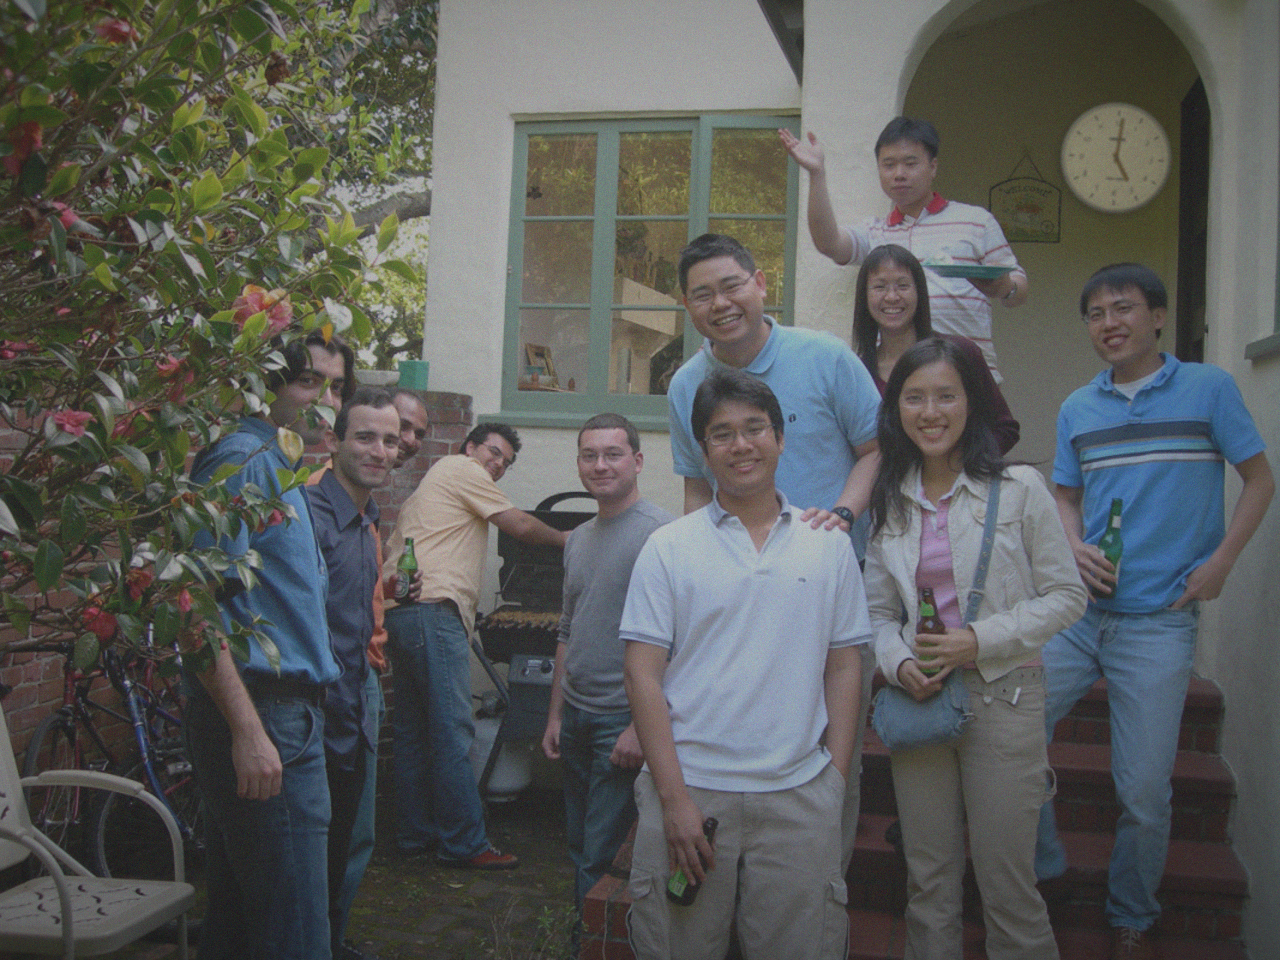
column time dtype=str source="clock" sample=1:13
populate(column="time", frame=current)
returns 5:01
